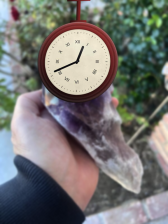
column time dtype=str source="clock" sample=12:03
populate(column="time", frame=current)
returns 12:41
